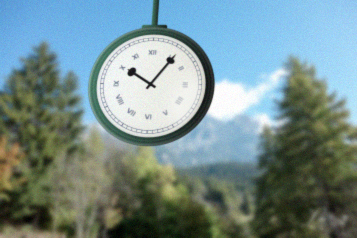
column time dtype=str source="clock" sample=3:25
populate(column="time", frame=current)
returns 10:06
